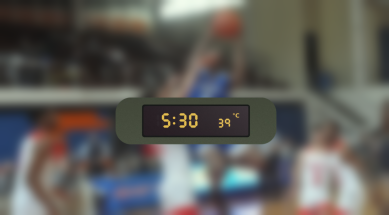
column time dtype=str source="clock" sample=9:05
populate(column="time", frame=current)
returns 5:30
